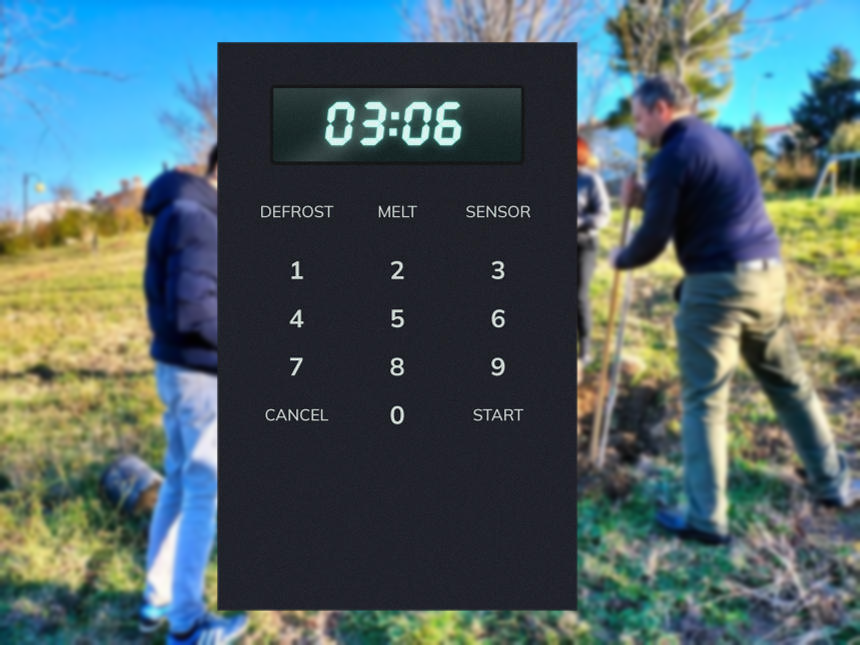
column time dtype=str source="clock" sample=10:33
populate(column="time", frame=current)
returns 3:06
